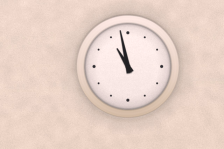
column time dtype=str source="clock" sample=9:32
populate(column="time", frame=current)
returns 10:58
